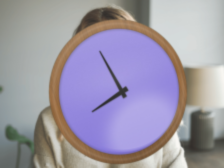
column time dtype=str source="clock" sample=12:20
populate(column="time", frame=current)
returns 7:55
